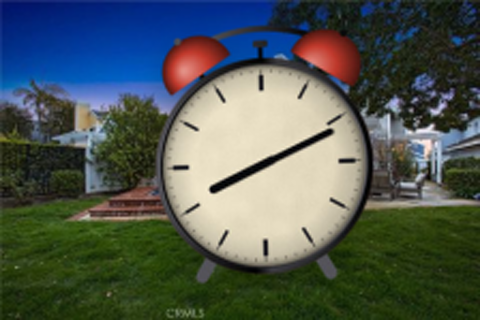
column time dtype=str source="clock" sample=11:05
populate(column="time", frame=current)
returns 8:11
